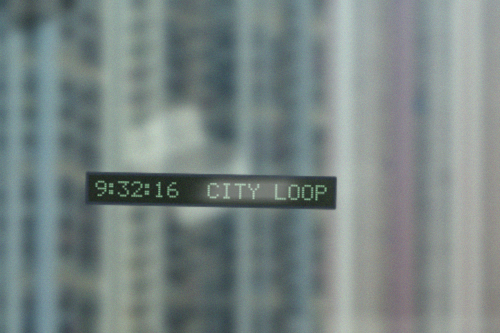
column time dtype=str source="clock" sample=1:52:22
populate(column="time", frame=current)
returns 9:32:16
